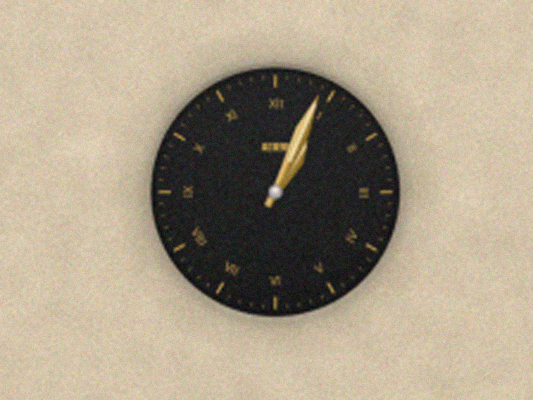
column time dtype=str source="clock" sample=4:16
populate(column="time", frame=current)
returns 1:04
